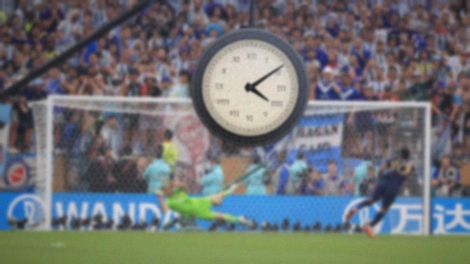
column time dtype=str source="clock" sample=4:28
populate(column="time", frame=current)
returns 4:09
